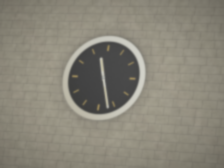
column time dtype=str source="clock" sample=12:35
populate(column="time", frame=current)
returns 11:27
